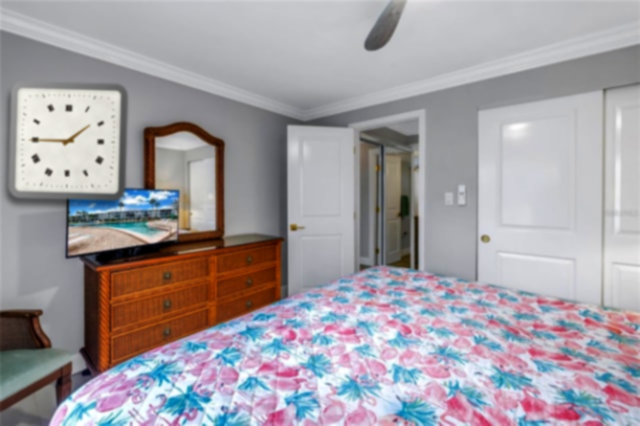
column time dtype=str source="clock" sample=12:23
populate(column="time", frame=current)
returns 1:45
